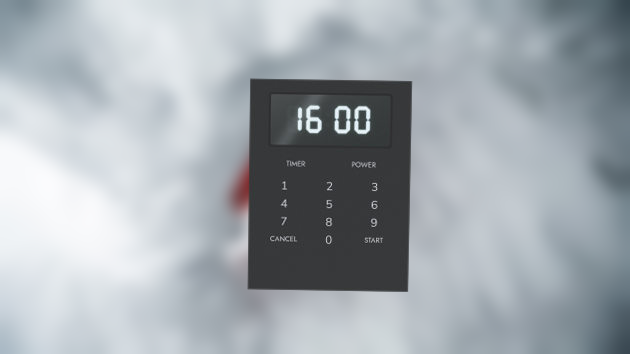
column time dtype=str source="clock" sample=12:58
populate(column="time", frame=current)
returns 16:00
